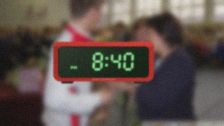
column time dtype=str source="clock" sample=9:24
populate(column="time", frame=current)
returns 8:40
